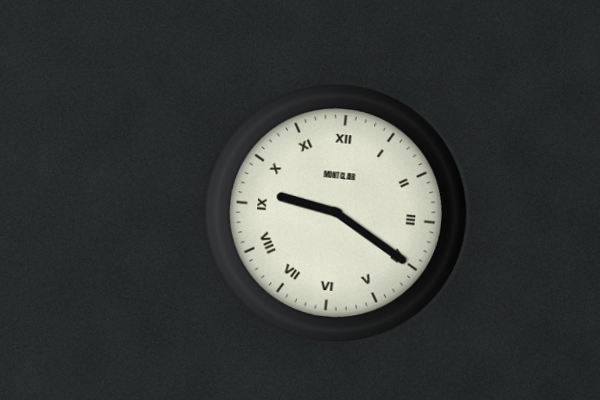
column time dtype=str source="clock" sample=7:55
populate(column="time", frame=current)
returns 9:20
